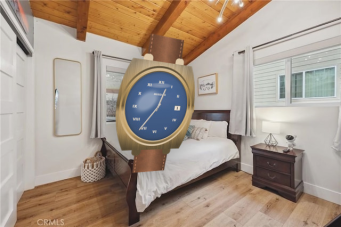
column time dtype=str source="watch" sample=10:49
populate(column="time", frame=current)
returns 12:36
